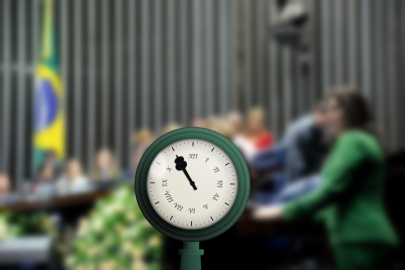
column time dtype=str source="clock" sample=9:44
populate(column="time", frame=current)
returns 10:55
